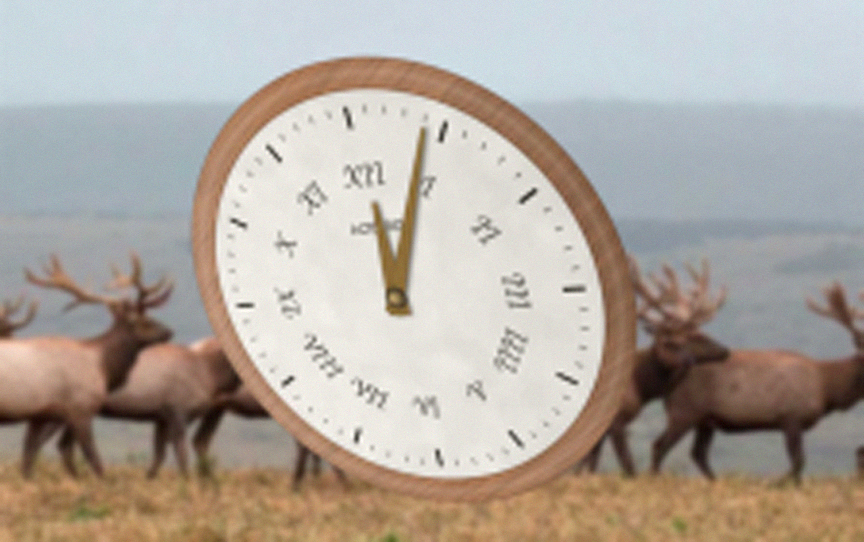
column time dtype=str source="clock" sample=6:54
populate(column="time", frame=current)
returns 12:04
